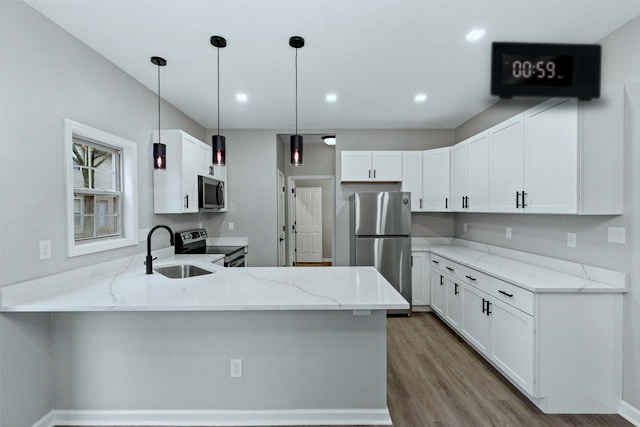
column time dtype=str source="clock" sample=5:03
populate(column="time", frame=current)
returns 0:59
